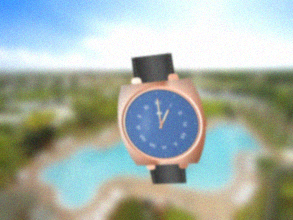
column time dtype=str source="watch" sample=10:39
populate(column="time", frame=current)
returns 1:00
